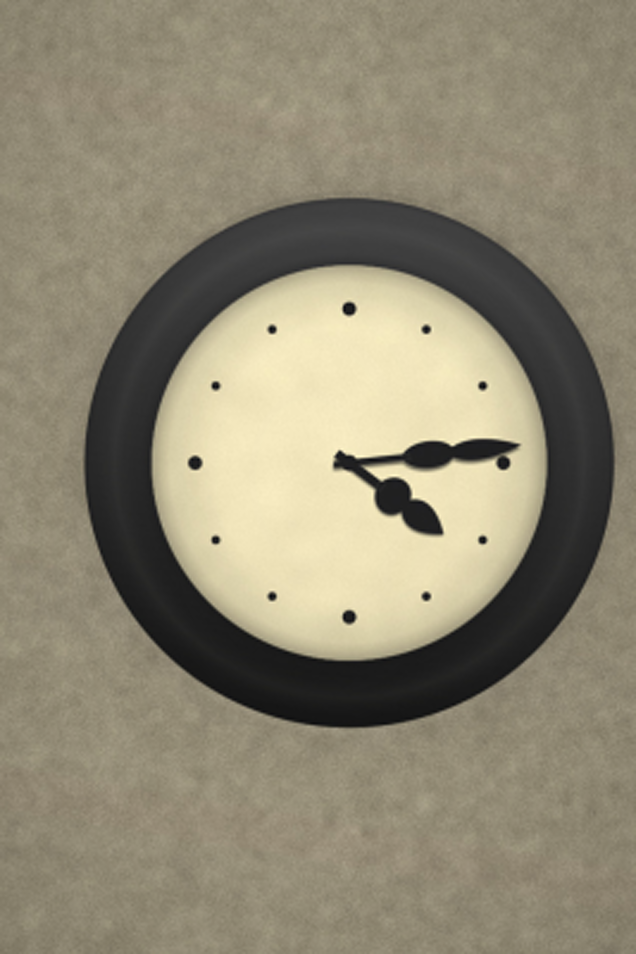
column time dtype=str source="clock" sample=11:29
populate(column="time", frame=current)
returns 4:14
